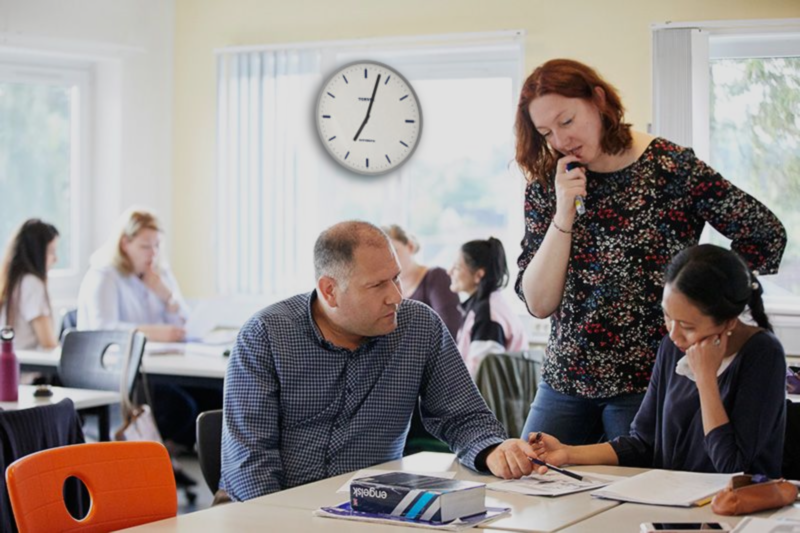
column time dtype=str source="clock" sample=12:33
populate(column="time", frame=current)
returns 7:03
